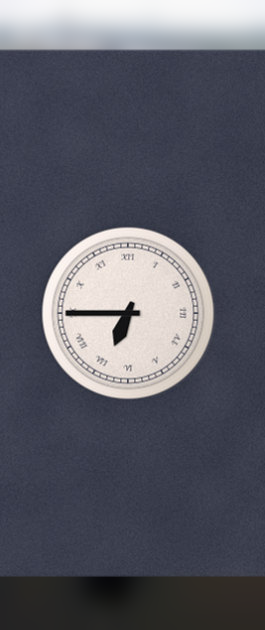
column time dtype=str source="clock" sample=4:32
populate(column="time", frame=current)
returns 6:45
